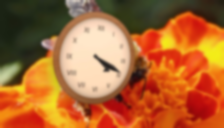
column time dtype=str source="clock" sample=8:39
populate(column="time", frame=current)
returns 4:19
